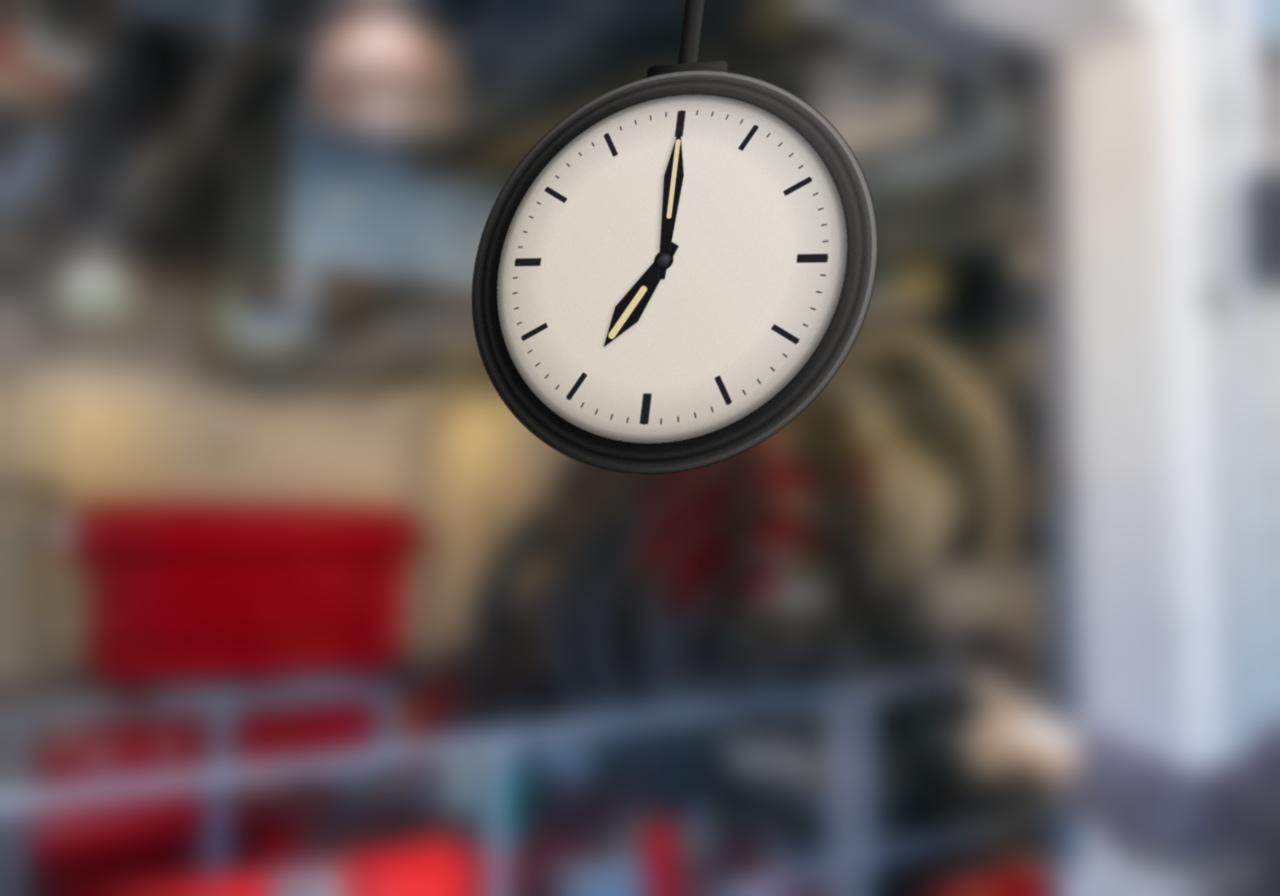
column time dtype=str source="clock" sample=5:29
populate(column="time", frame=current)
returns 7:00
